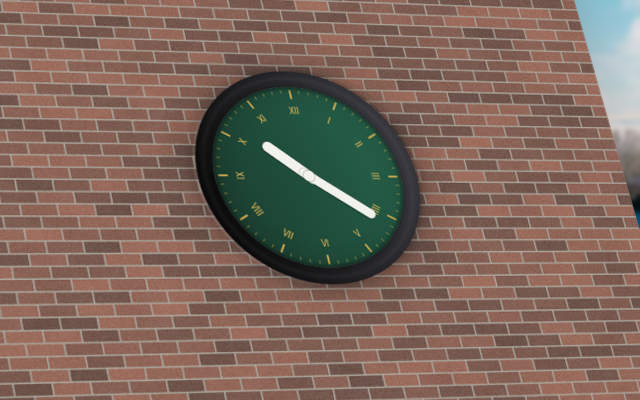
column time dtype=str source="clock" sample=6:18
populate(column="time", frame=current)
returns 10:21
